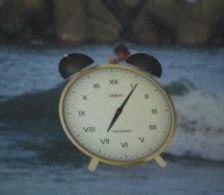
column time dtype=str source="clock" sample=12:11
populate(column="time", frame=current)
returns 7:06
